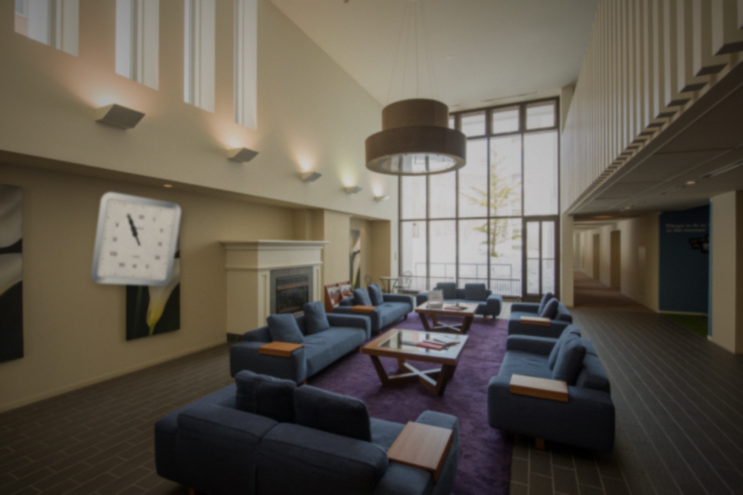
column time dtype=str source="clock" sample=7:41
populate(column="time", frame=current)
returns 10:55
